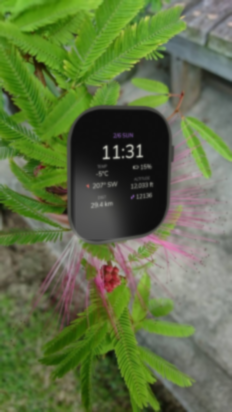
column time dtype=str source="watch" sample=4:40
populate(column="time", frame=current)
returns 11:31
